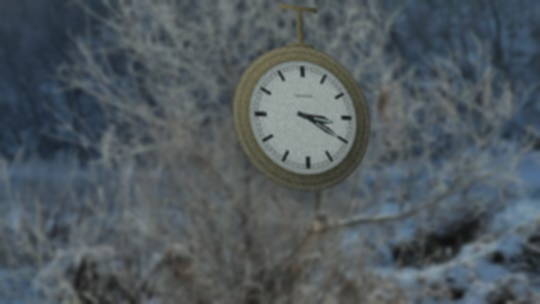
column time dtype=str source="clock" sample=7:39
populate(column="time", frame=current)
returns 3:20
